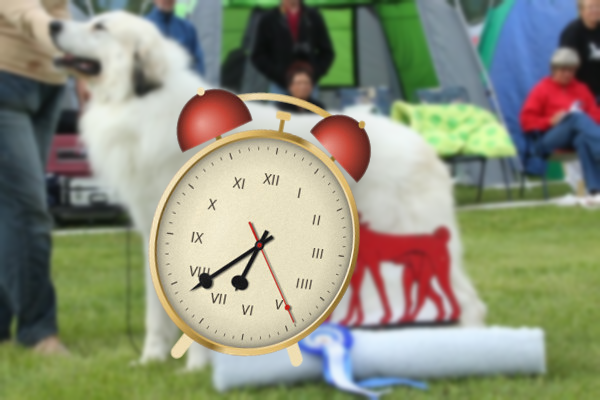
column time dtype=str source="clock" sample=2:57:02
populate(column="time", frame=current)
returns 6:38:24
